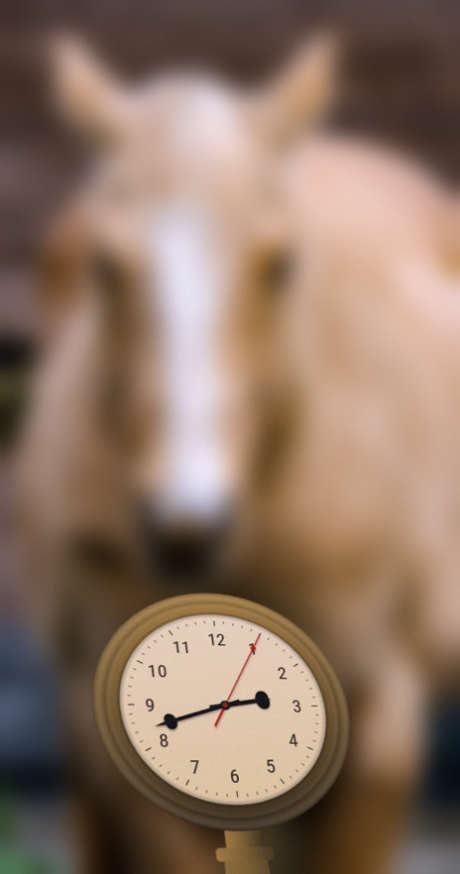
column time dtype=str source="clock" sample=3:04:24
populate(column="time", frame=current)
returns 2:42:05
